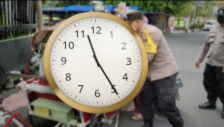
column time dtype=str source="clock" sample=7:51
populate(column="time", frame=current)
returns 11:25
